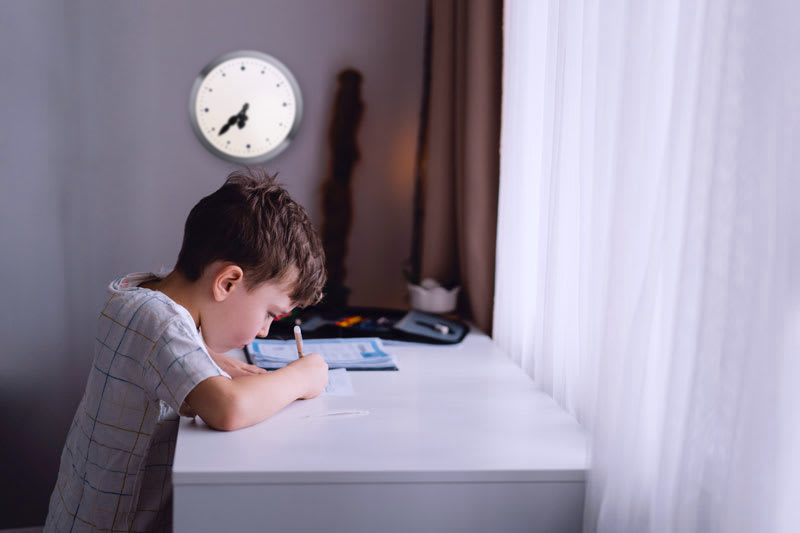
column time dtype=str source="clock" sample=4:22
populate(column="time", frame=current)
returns 6:38
